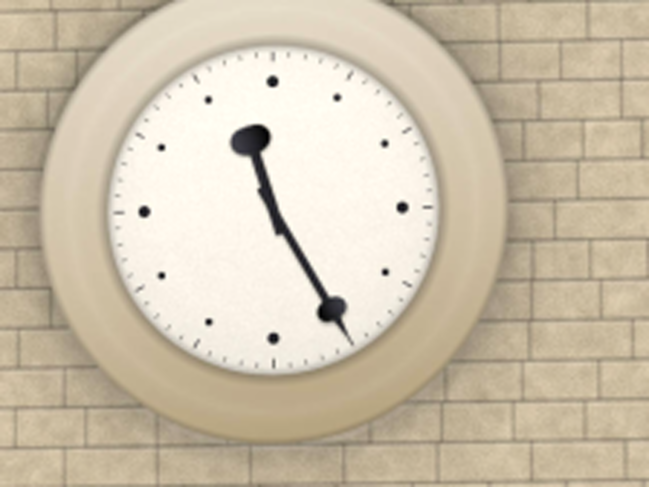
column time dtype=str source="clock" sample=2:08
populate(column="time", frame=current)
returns 11:25
